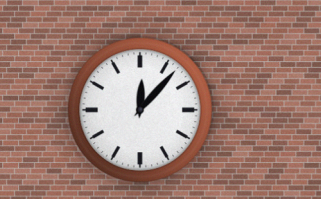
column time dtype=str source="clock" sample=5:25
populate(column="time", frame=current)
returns 12:07
